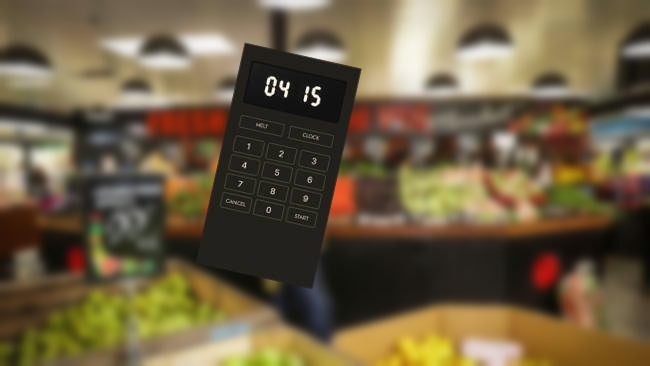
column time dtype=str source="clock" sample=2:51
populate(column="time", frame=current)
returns 4:15
